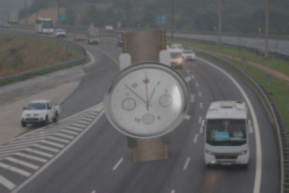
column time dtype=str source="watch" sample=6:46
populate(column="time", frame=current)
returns 12:53
